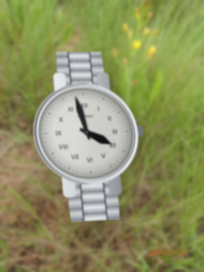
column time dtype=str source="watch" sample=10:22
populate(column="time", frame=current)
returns 3:58
